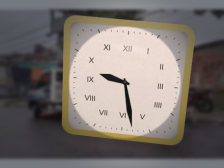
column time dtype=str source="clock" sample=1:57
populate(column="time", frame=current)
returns 9:28
